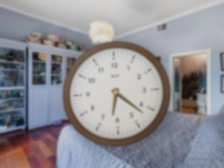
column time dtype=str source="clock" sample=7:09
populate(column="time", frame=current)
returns 6:22
